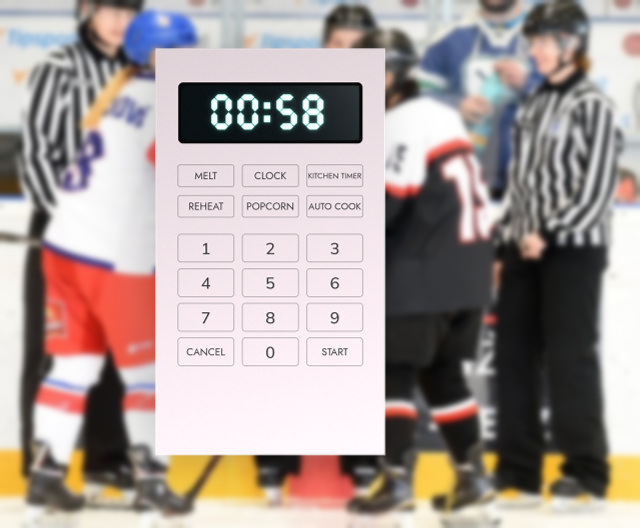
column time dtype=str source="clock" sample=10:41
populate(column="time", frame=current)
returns 0:58
